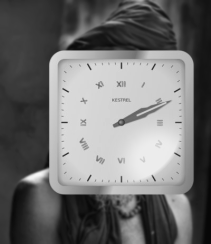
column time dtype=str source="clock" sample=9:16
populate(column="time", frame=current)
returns 2:11
